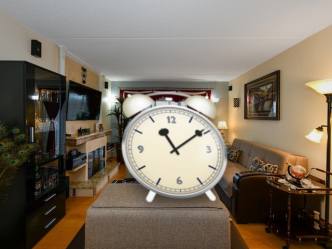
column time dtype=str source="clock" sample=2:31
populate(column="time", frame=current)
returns 11:09
